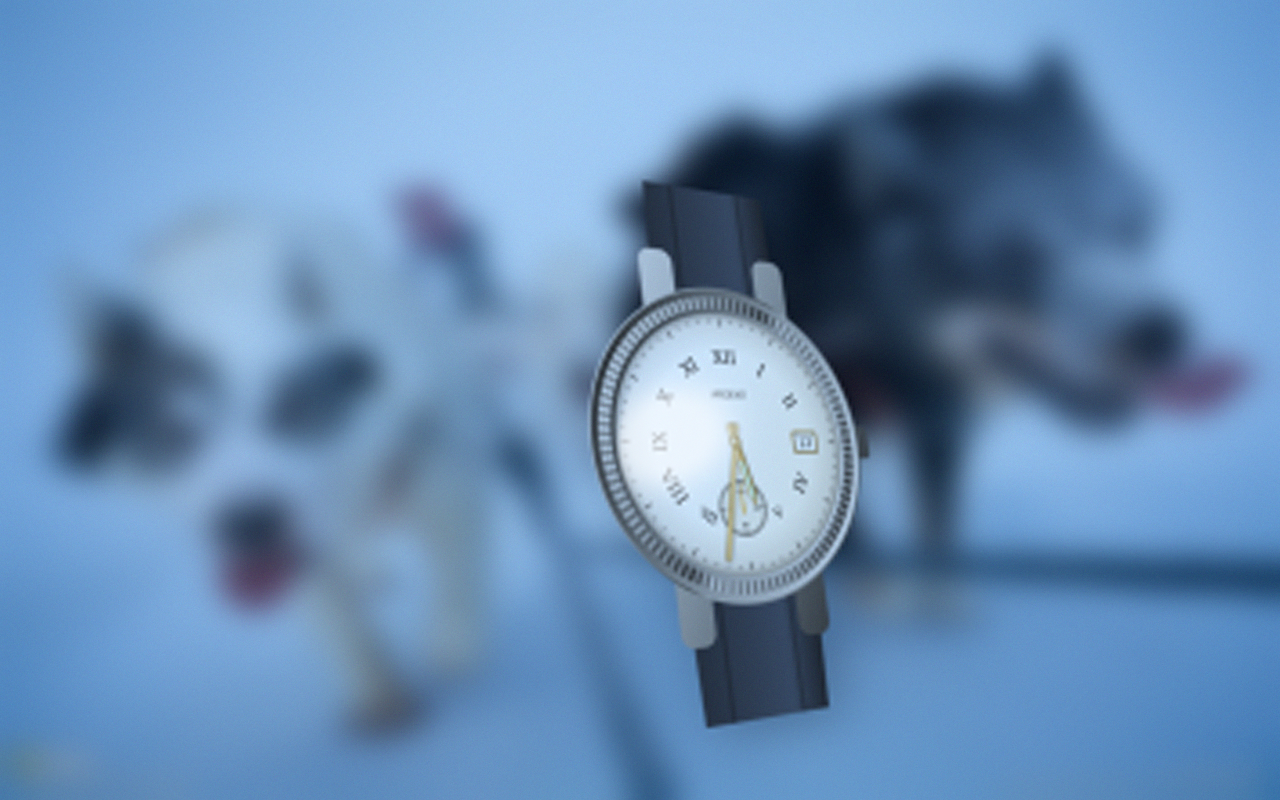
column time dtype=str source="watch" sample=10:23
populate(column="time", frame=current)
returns 5:32
